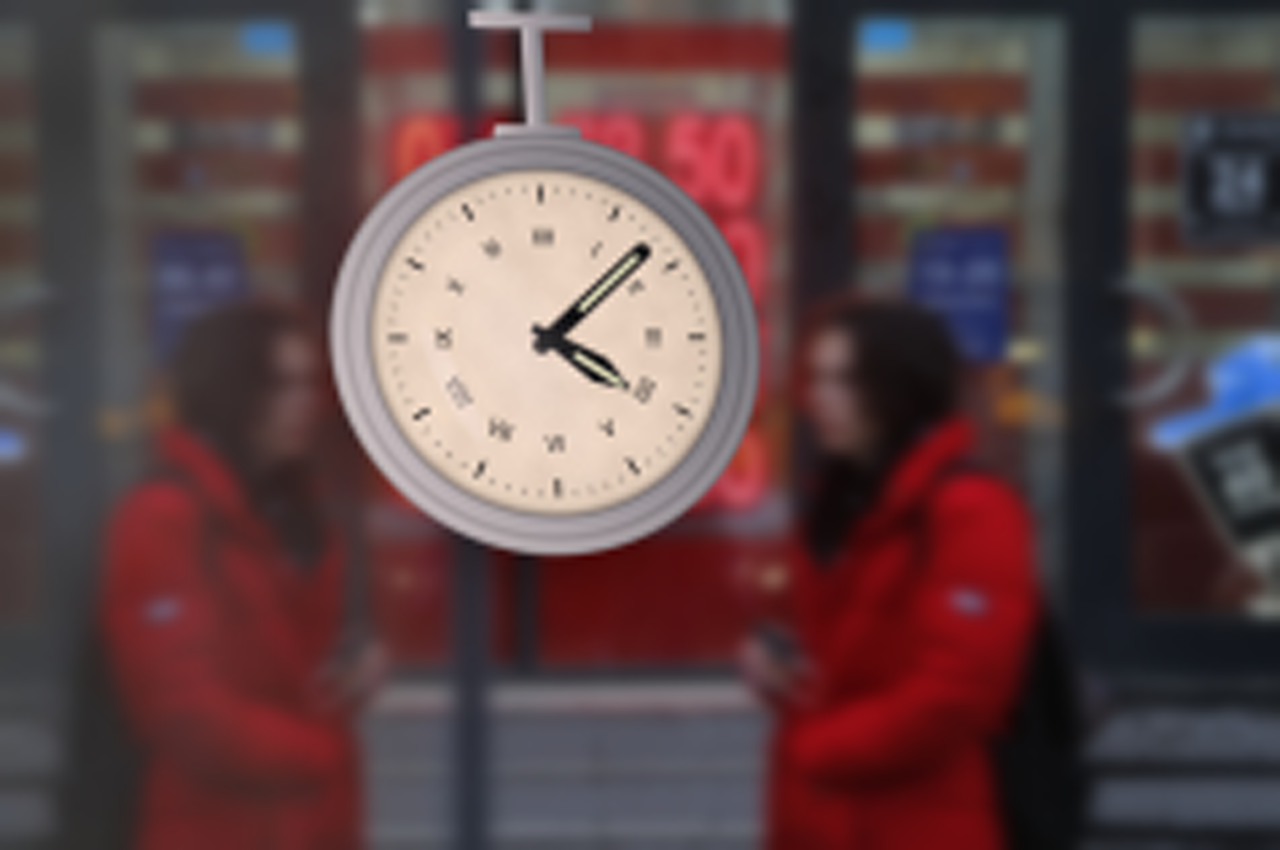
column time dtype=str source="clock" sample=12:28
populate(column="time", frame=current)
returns 4:08
